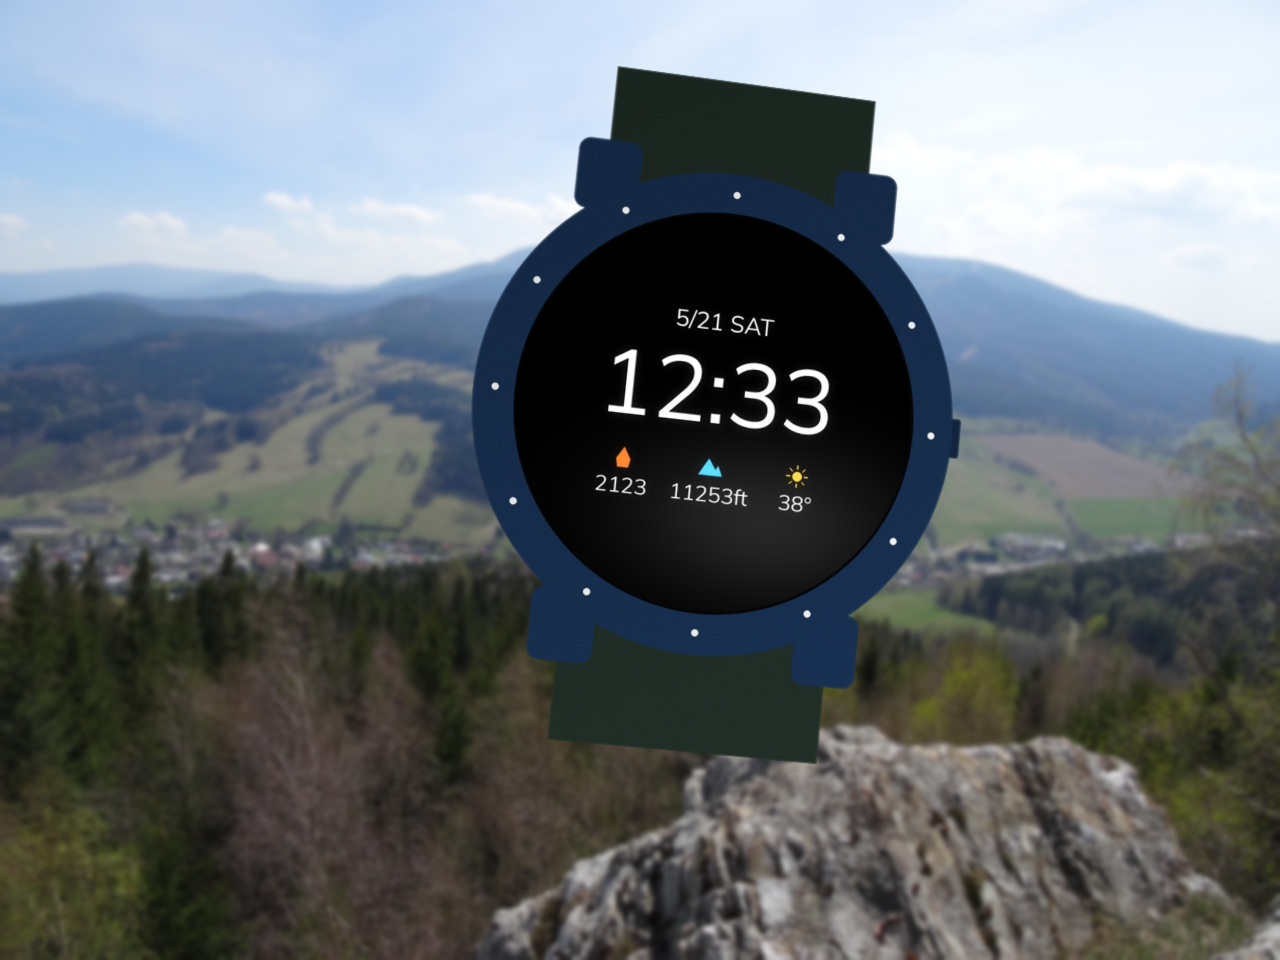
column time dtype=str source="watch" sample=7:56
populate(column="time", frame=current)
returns 12:33
